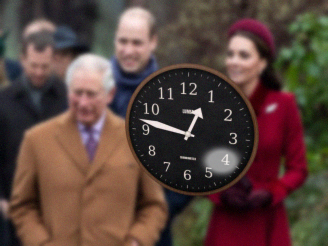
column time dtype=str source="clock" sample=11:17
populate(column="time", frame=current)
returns 12:47
